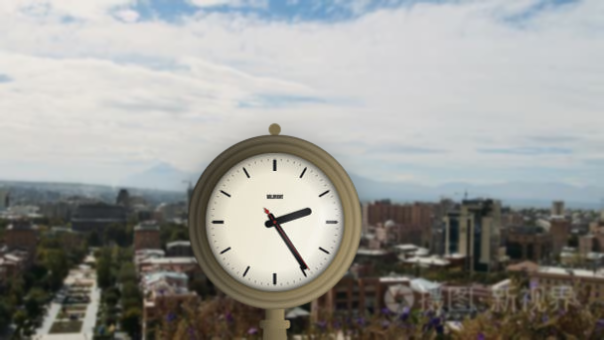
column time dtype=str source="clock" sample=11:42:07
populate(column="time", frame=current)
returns 2:24:24
